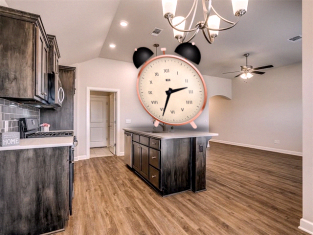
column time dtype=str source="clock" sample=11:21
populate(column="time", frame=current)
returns 2:34
